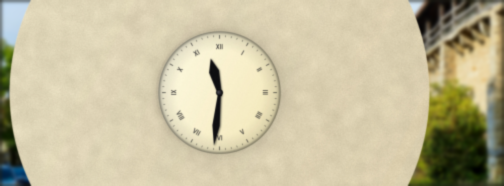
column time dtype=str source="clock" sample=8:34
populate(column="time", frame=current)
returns 11:31
